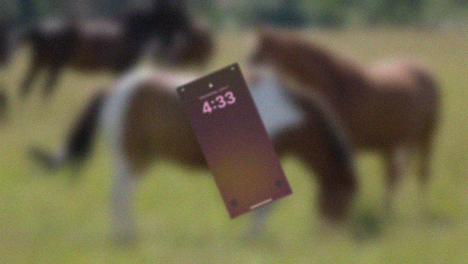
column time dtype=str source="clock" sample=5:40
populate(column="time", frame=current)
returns 4:33
